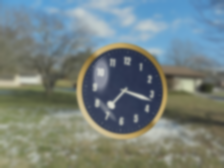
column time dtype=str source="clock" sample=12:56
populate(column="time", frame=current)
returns 7:17
